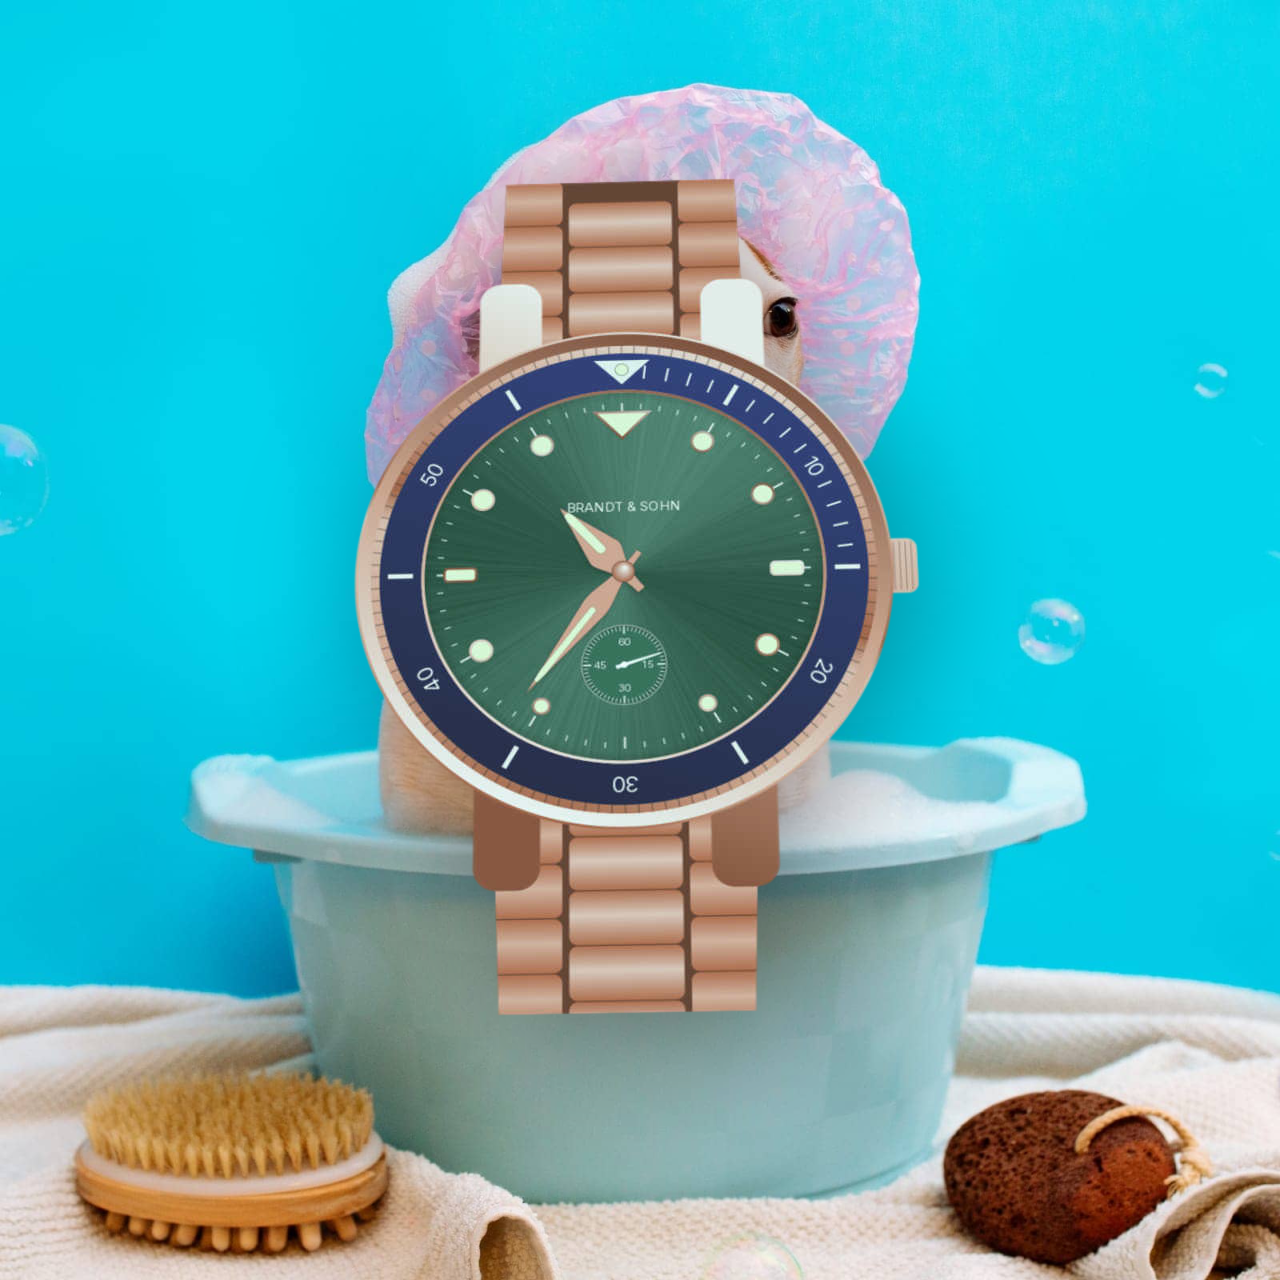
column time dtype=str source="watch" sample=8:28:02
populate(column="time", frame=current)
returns 10:36:12
